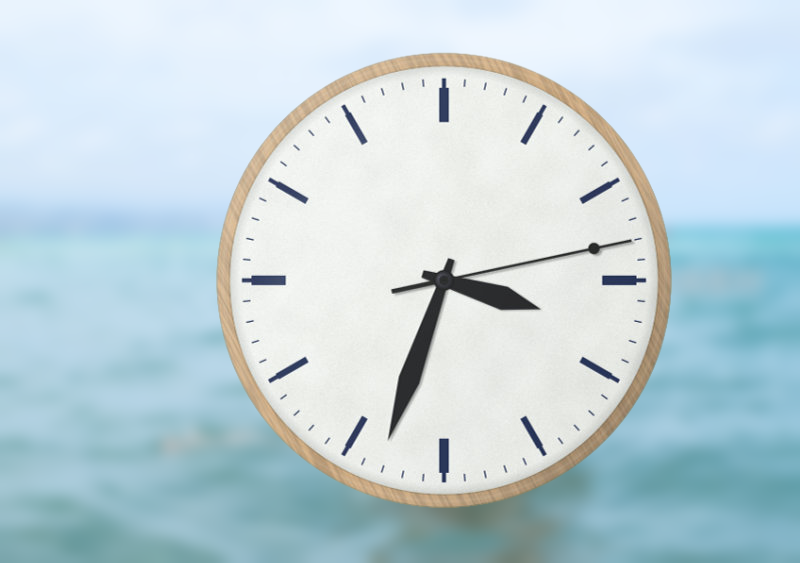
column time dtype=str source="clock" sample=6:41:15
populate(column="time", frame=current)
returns 3:33:13
